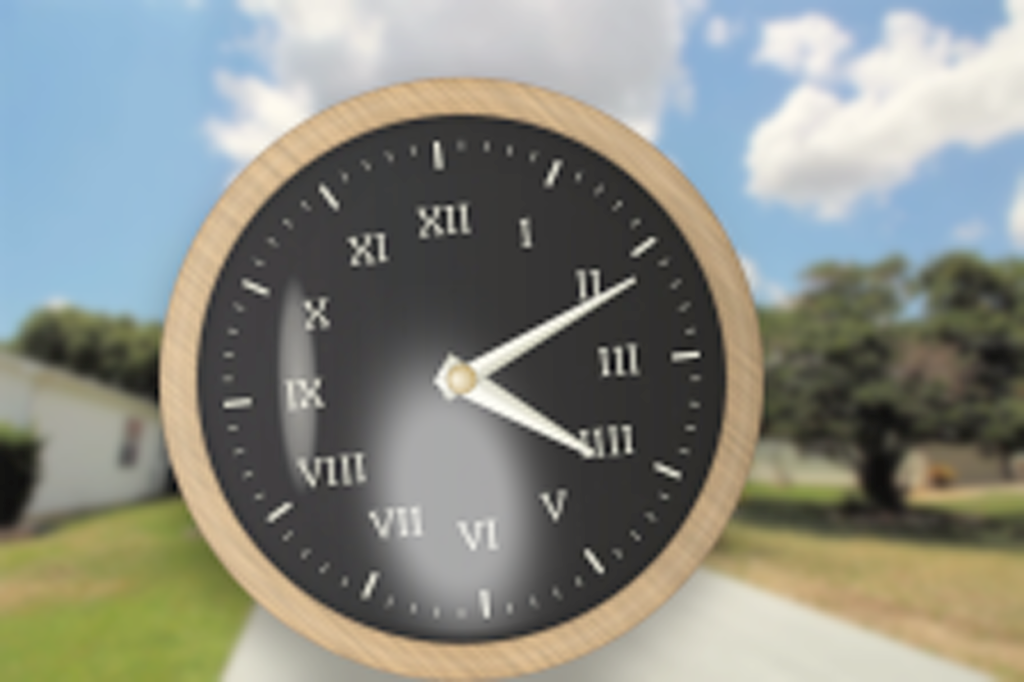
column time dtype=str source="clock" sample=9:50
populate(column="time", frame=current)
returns 4:11
